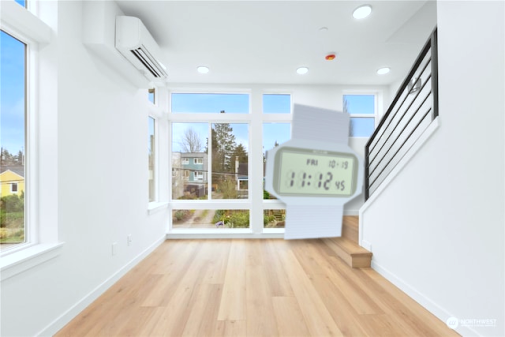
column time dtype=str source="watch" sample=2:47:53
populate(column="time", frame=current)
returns 11:12:45
